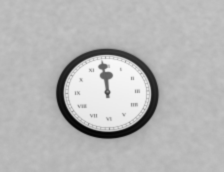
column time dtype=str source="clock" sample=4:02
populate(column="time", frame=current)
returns 11:59
